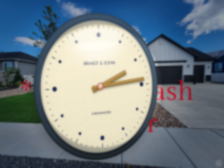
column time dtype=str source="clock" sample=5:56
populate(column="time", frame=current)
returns 2:14
